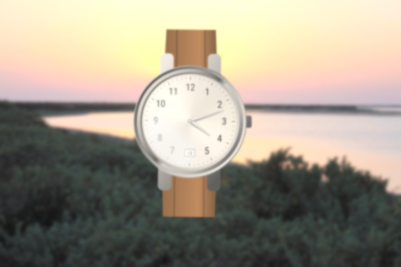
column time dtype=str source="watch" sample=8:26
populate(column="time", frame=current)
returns 4:12
